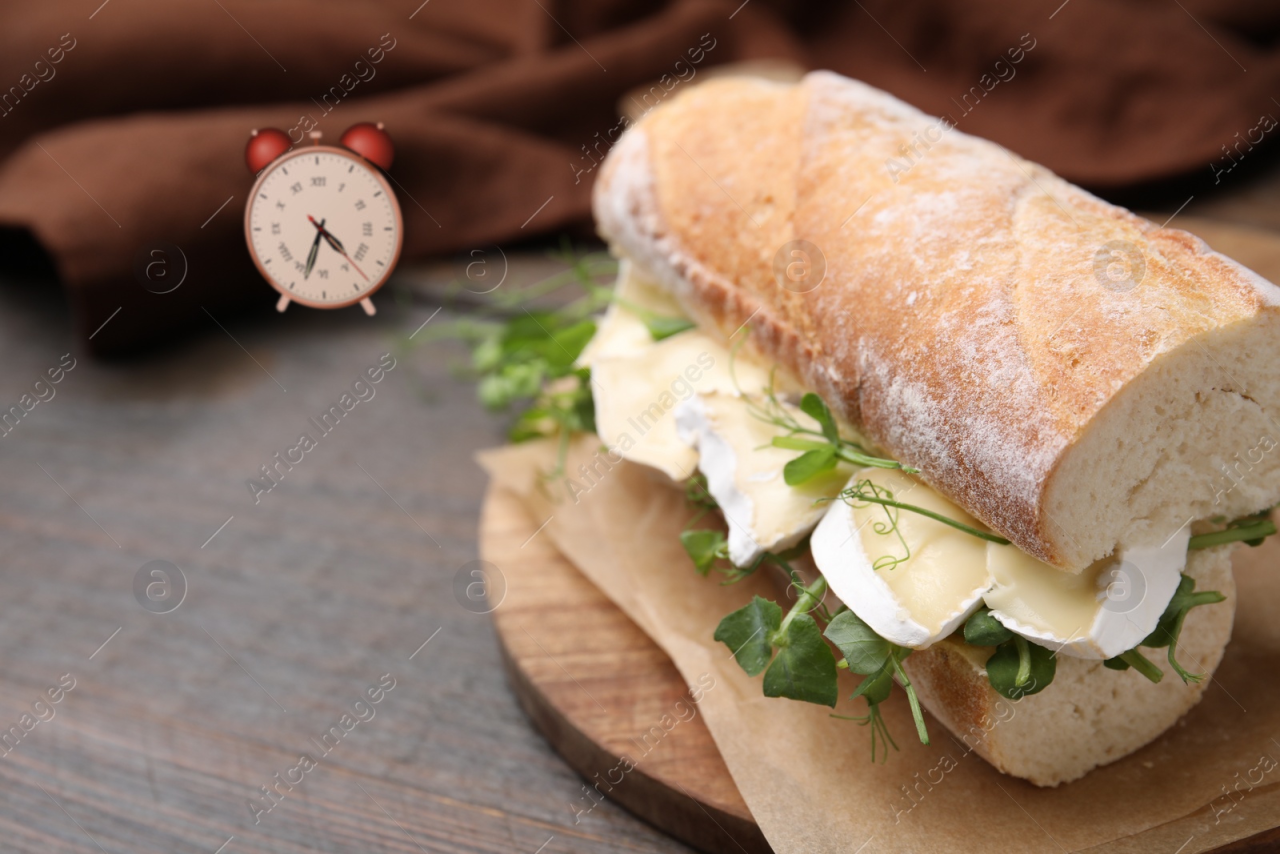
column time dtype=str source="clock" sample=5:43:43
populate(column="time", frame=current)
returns 4:33:23
